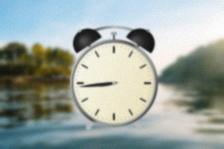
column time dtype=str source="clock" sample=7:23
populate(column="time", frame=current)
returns 8:44
